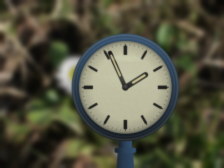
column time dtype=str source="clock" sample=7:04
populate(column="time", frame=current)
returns 1:56
